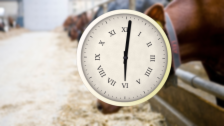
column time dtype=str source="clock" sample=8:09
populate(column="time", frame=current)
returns 6:01
